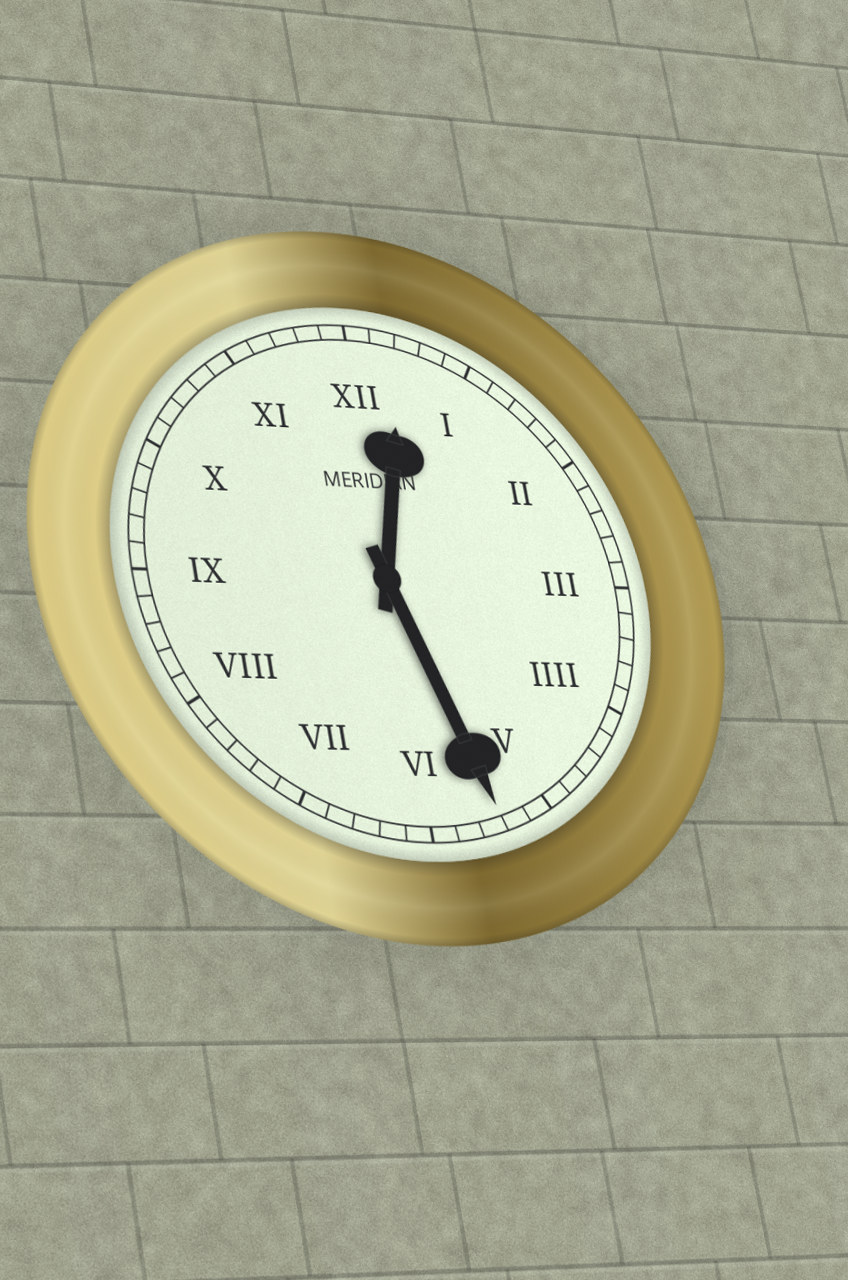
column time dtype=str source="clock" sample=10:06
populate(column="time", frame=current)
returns 12:27
